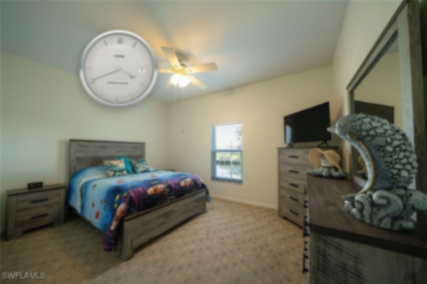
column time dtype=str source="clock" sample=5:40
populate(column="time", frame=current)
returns 3:41
